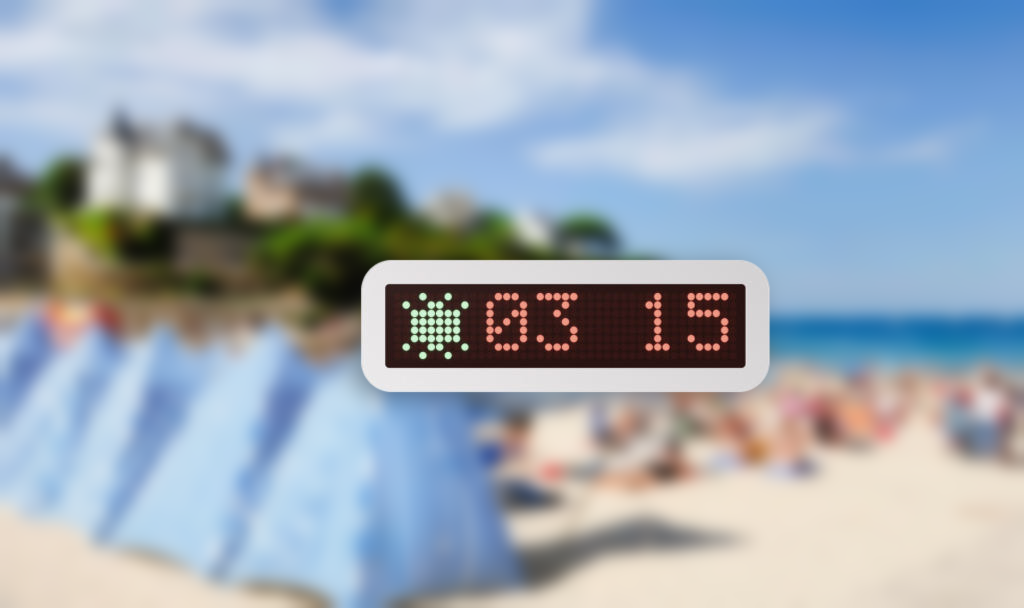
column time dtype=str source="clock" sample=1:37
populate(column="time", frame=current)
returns 3:15
